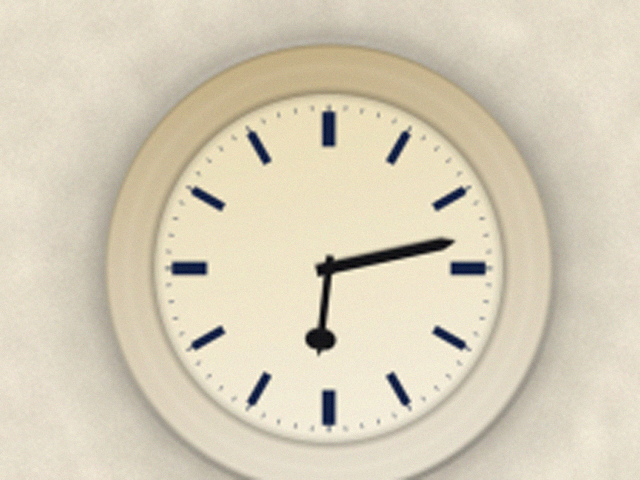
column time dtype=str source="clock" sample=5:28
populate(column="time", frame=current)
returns 6:13
